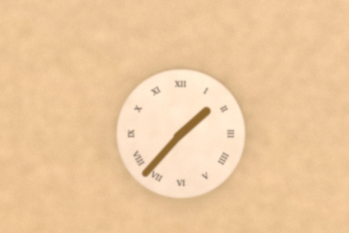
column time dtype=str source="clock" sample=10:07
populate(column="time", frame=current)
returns 1:37
